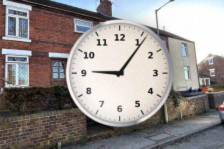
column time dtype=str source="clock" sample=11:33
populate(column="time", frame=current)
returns 9:06
